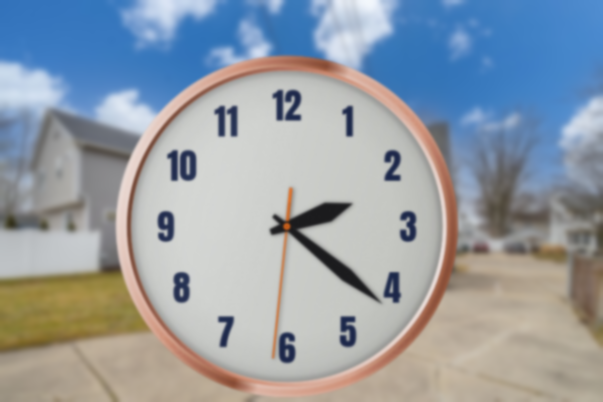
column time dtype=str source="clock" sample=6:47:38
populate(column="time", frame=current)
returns 2:21:31
